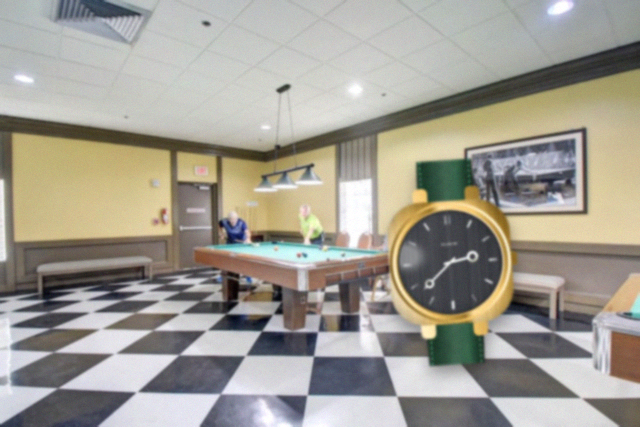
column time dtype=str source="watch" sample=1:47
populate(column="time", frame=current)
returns 2:38
